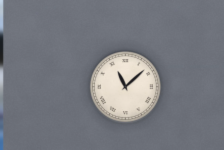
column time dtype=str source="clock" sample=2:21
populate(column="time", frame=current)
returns 11:08
